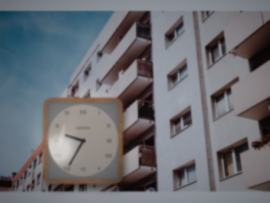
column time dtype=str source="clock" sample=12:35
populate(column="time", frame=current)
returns 9:35
